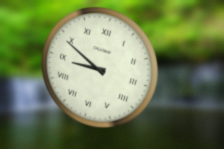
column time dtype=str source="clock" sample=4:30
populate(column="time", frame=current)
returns 8:49
